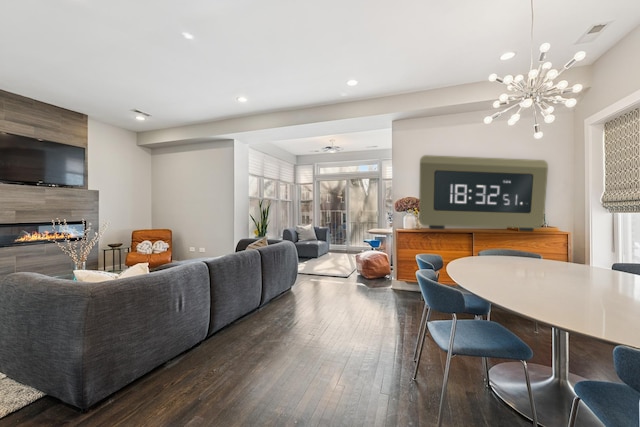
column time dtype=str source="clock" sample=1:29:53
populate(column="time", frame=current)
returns 18:32:51
